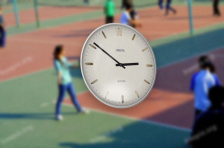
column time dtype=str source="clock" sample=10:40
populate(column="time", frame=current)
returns 2:51
